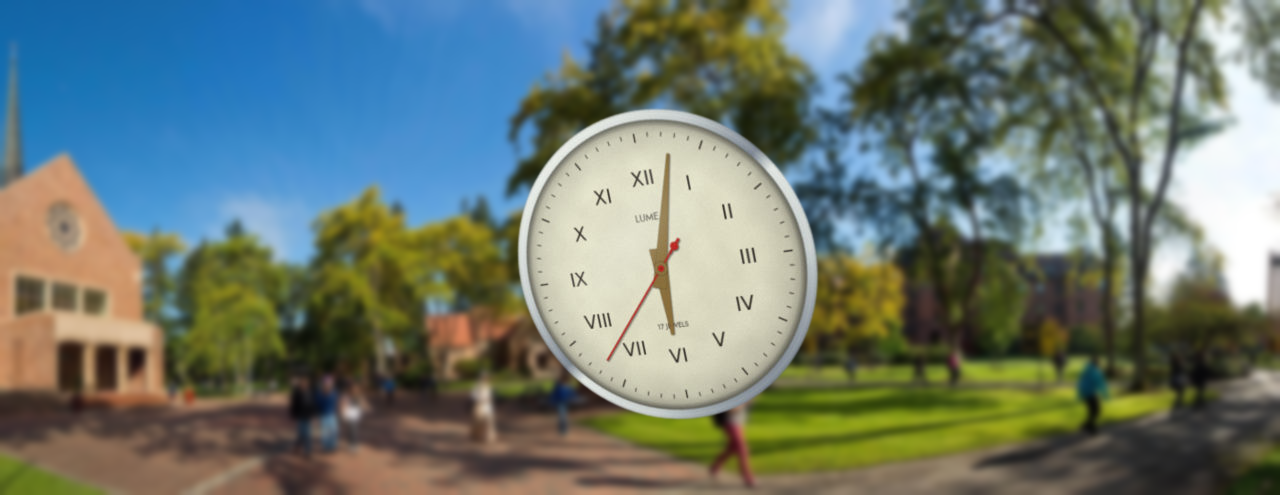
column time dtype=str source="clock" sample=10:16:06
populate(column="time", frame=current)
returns 6:02:37
